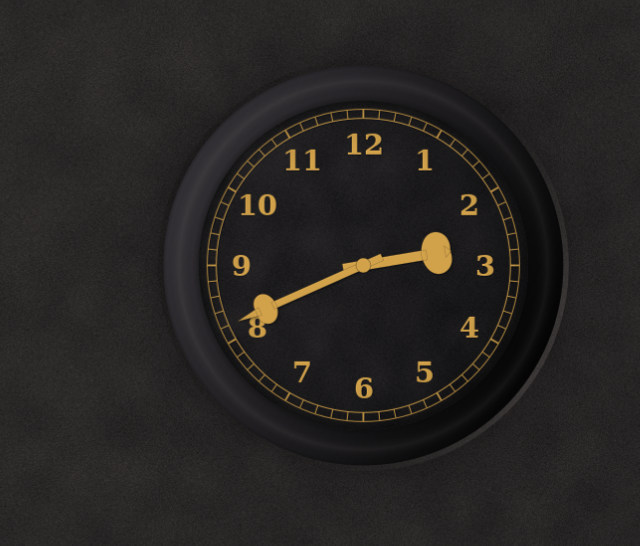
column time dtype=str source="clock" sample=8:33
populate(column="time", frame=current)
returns 2:41
